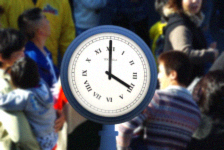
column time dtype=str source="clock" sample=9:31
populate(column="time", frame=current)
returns 4:00
